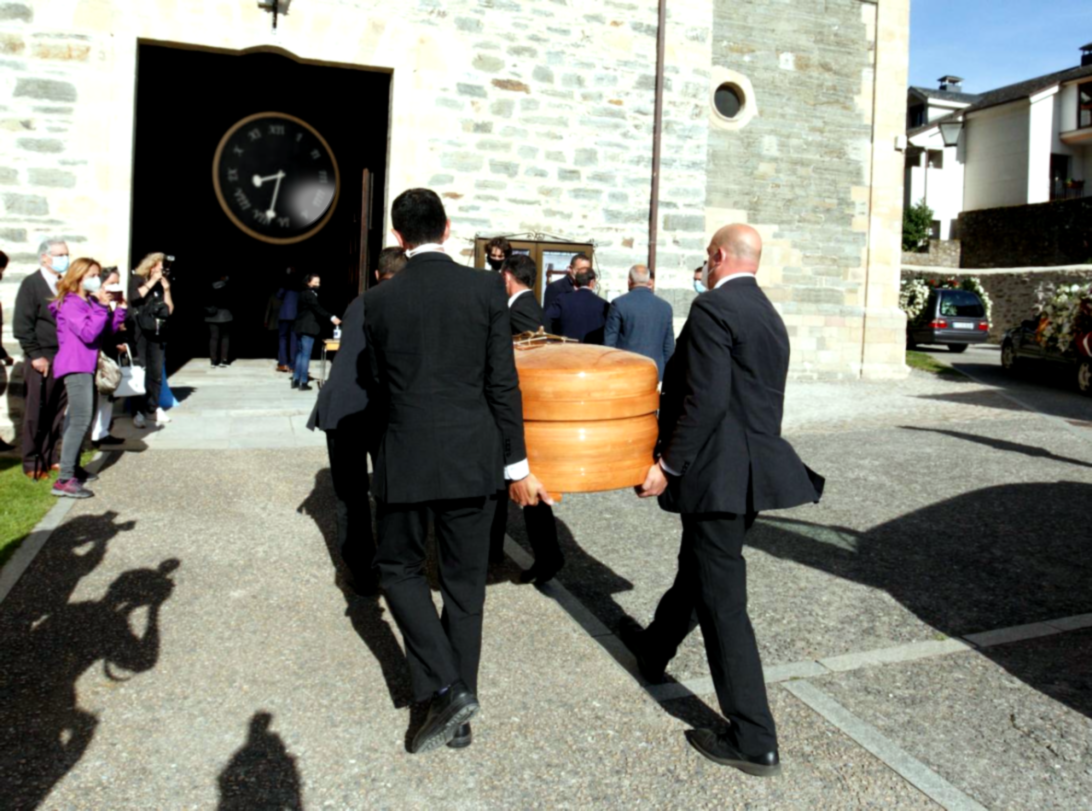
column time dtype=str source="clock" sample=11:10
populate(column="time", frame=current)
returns 8:33
